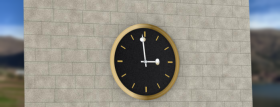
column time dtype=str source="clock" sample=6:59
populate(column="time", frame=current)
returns 2:59
